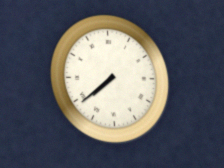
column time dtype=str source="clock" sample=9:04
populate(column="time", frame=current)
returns 7:39
